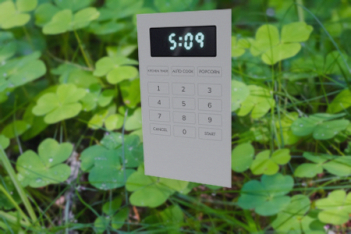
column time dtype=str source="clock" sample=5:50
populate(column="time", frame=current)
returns 5:09
